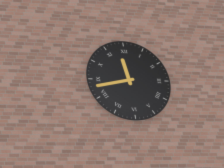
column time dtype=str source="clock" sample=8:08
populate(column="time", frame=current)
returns 11:43
